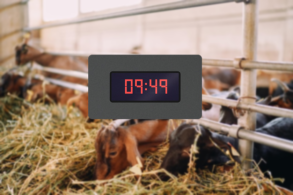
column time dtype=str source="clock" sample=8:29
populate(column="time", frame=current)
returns 9:49
